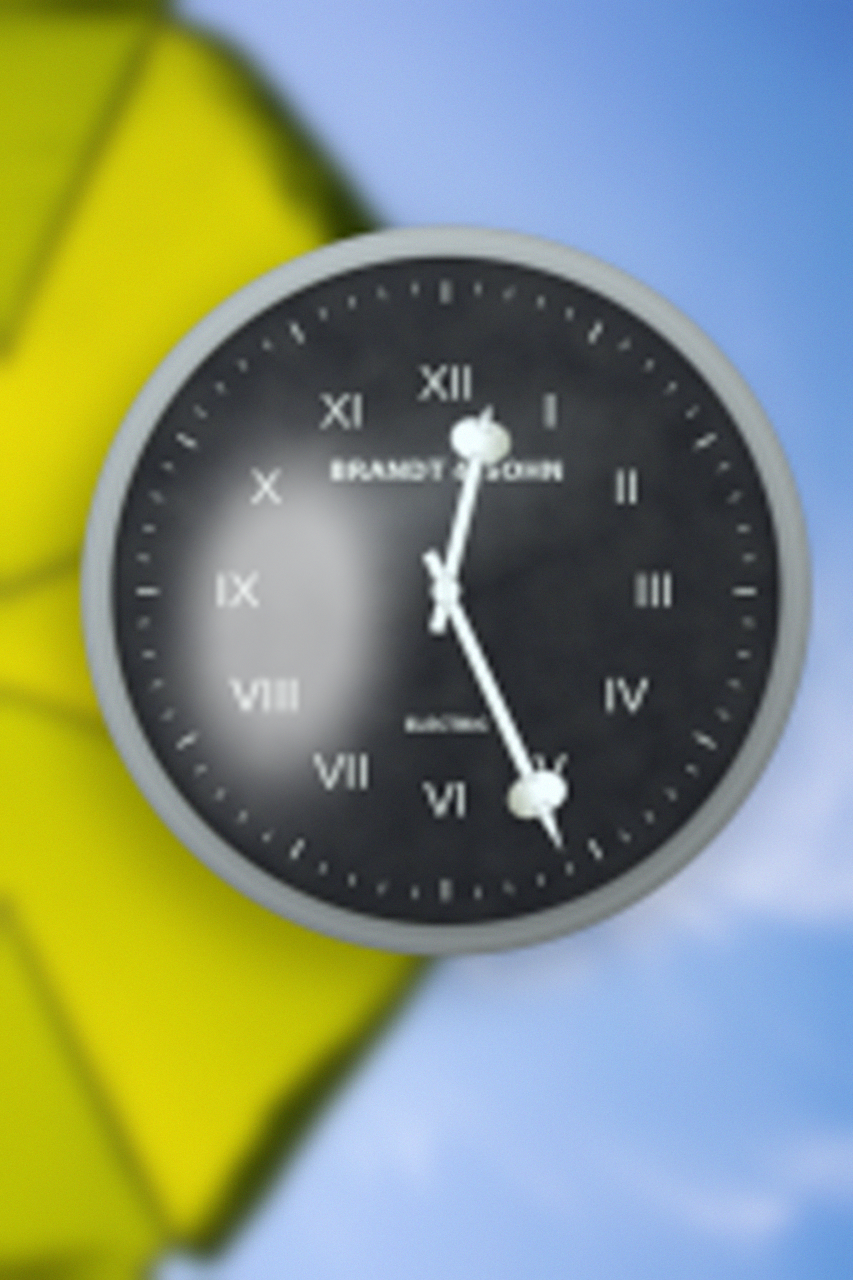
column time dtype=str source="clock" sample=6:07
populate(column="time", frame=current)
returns 12:26
